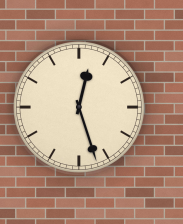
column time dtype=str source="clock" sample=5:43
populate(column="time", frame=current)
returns 12:27
